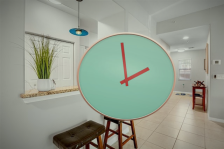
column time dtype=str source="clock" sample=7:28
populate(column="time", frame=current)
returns 1:59
